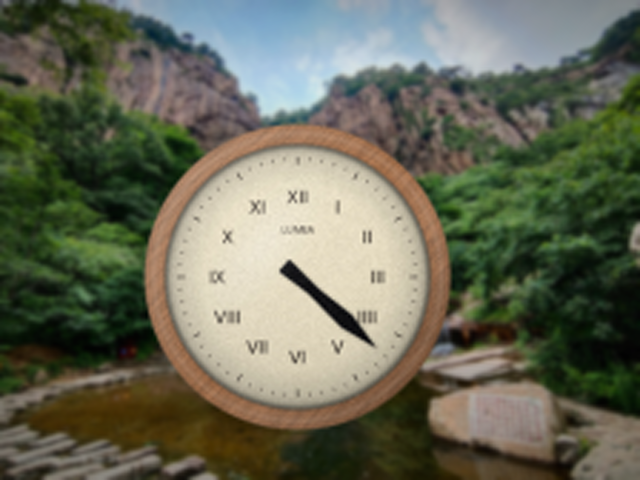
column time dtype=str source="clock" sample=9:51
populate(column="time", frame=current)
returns 4:22
